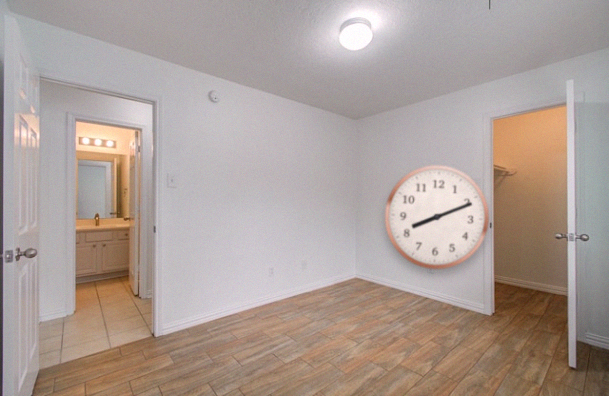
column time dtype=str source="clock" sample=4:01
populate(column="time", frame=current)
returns 8:11
